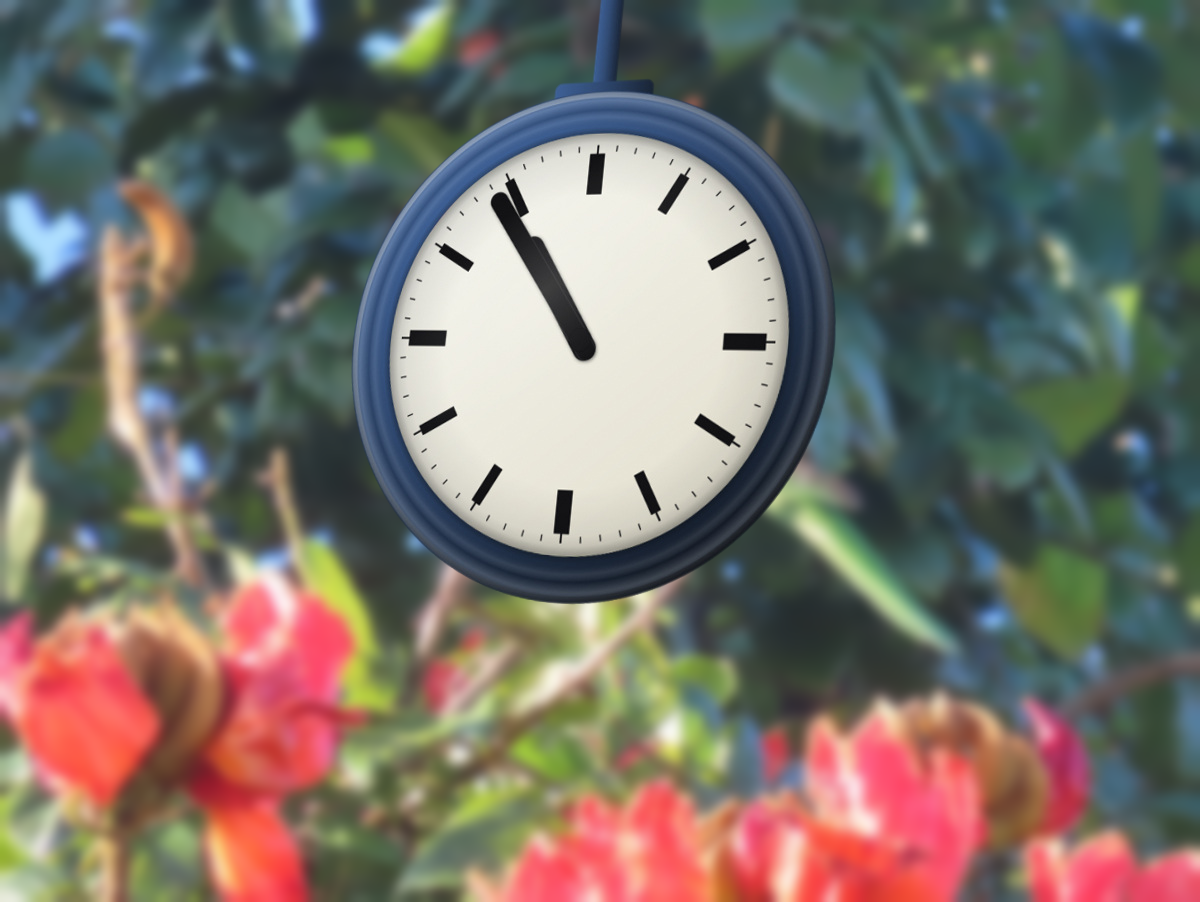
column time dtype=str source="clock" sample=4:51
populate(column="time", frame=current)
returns 10:54
